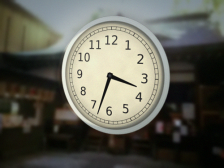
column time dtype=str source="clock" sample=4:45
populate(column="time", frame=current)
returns 3:33
